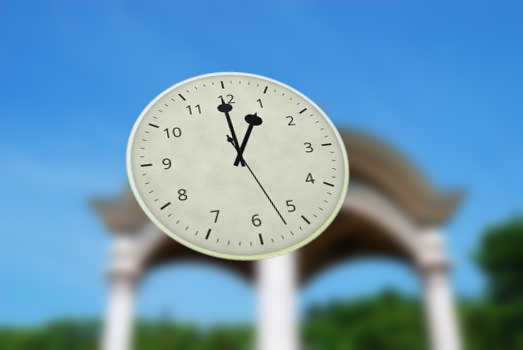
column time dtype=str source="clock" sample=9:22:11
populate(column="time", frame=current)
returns 12:59:27
